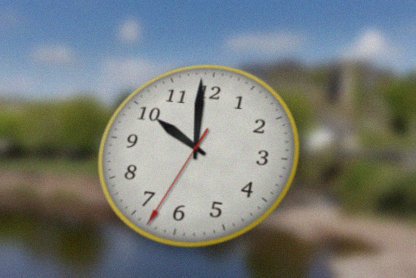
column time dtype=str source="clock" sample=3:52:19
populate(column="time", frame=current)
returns 9:58:33
